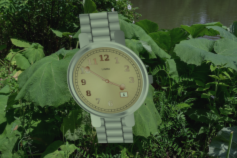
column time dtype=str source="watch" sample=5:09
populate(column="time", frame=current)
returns 3:51
